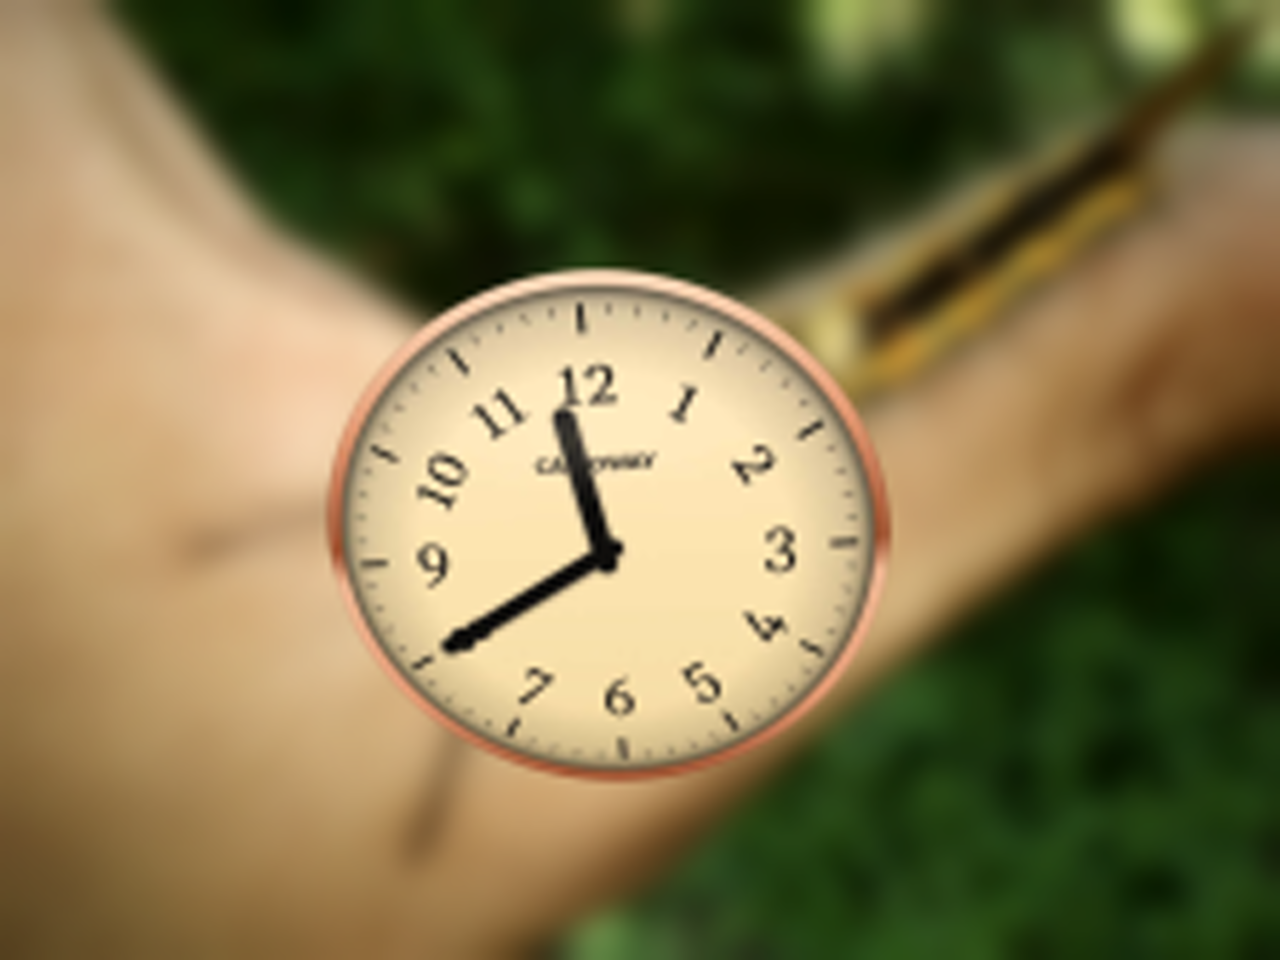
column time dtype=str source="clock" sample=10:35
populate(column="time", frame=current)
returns 11:40
